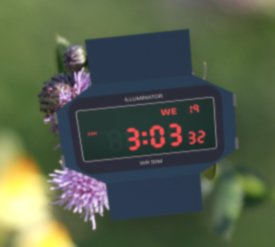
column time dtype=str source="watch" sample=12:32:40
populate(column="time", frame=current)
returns 3:03:32
